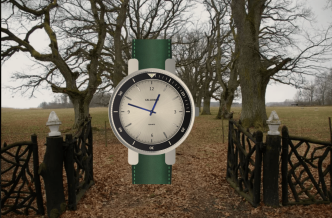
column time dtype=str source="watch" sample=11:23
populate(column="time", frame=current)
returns 12:48
